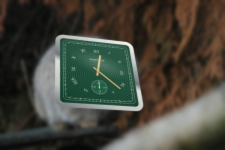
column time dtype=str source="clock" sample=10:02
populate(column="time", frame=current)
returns 12:22
